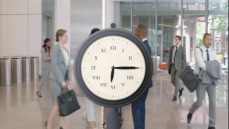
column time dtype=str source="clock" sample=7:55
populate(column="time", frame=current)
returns 6:15
